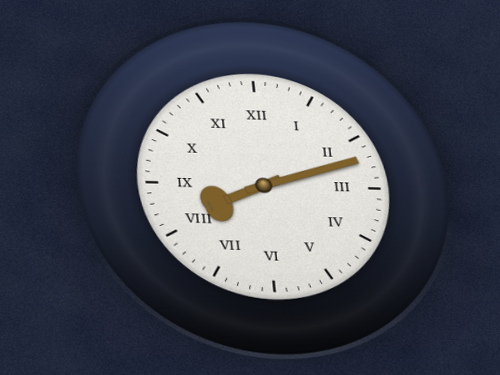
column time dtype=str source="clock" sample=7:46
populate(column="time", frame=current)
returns 8:12
